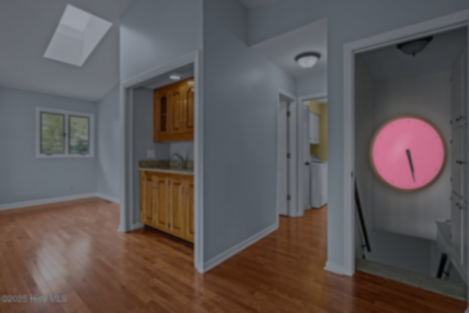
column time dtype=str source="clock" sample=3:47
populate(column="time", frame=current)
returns 5:28
